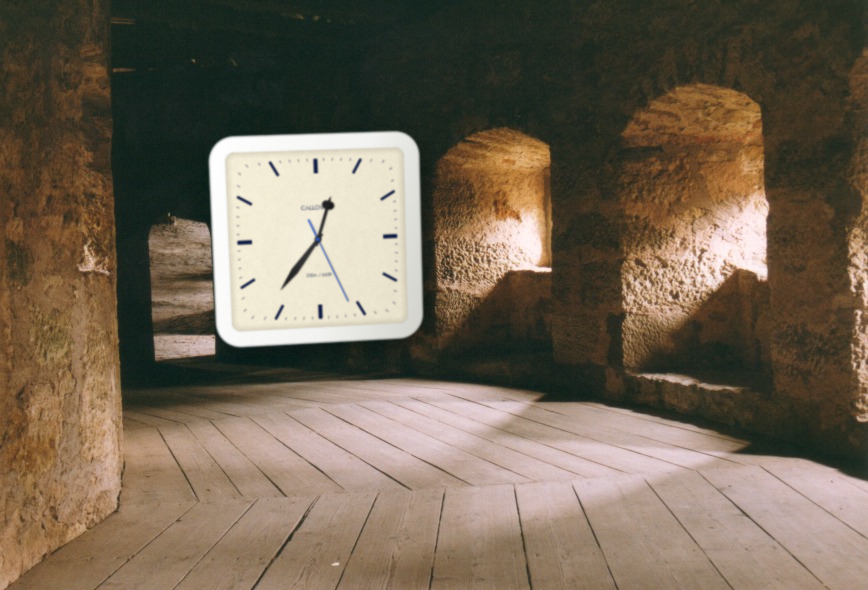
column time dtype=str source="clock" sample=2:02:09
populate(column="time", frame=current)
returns 12:36:26
